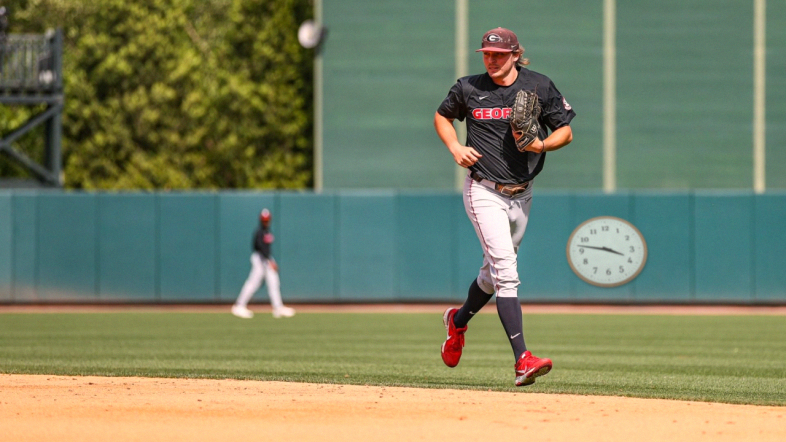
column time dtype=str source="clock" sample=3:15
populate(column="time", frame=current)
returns 3:47
